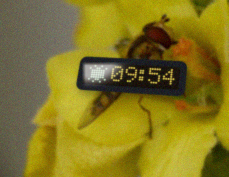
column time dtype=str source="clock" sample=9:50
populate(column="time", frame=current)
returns 9:54
